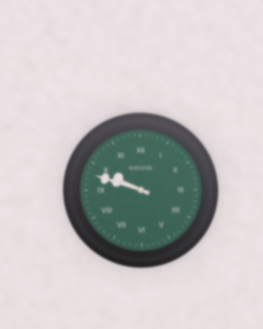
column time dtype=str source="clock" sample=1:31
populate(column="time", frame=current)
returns 9:48
